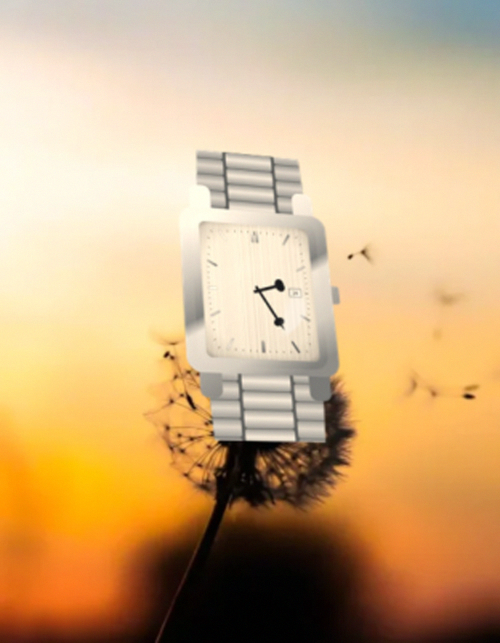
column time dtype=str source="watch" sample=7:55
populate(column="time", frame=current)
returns 2:25
